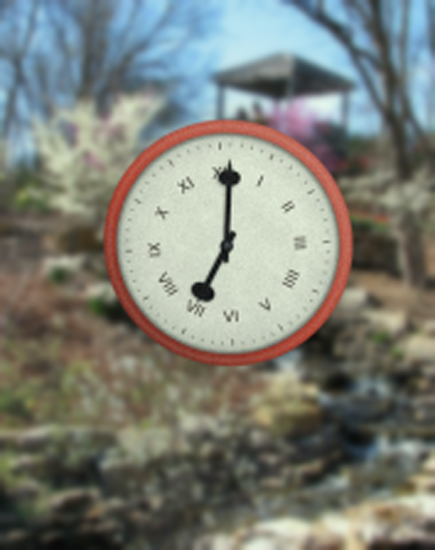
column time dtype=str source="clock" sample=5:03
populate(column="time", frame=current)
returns 7:01
